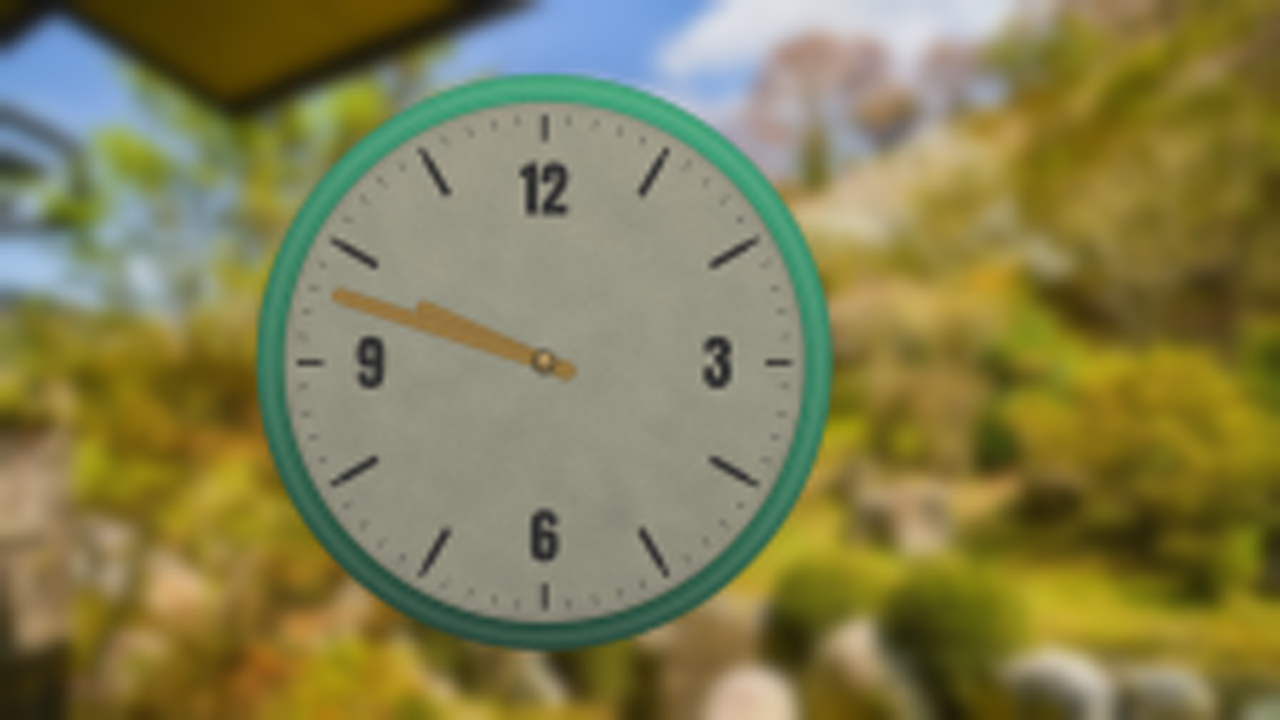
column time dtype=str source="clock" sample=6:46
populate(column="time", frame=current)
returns 9:48
